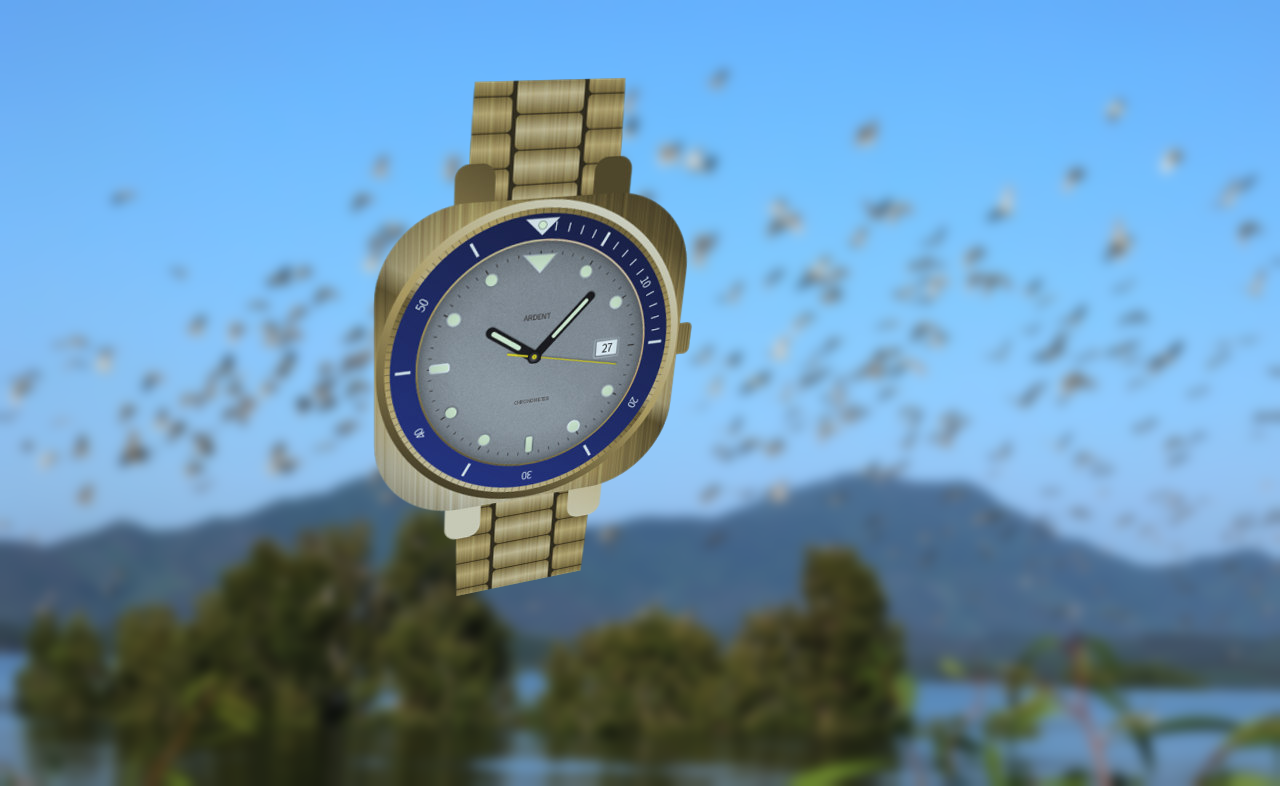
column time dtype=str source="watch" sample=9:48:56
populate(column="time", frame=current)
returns 10:07:17
